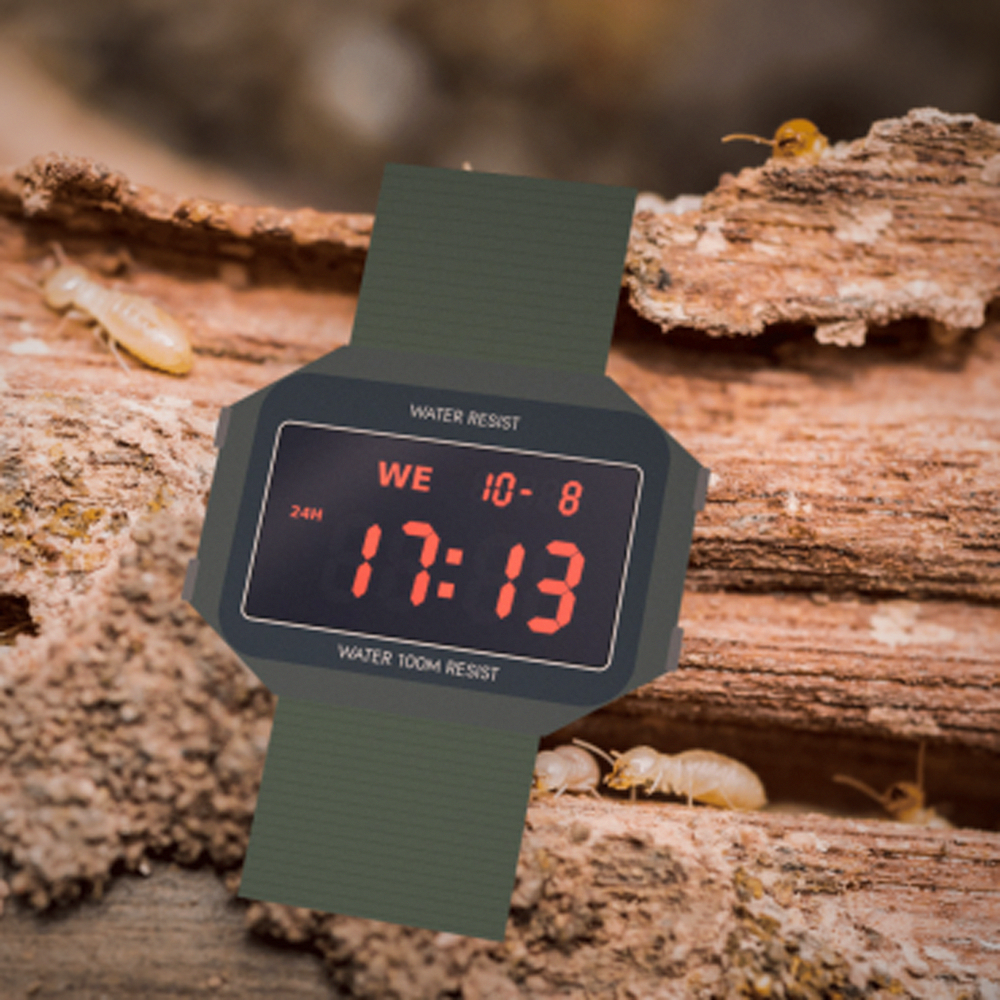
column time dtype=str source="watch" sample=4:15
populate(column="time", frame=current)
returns 17:13
